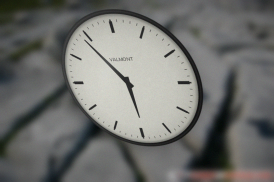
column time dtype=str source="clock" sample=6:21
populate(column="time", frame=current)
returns 5:54
